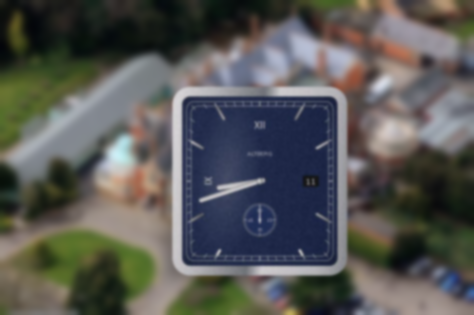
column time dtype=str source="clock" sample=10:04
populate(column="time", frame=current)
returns 8:42
